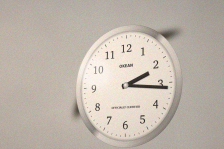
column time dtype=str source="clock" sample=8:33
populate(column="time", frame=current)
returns 2:16
